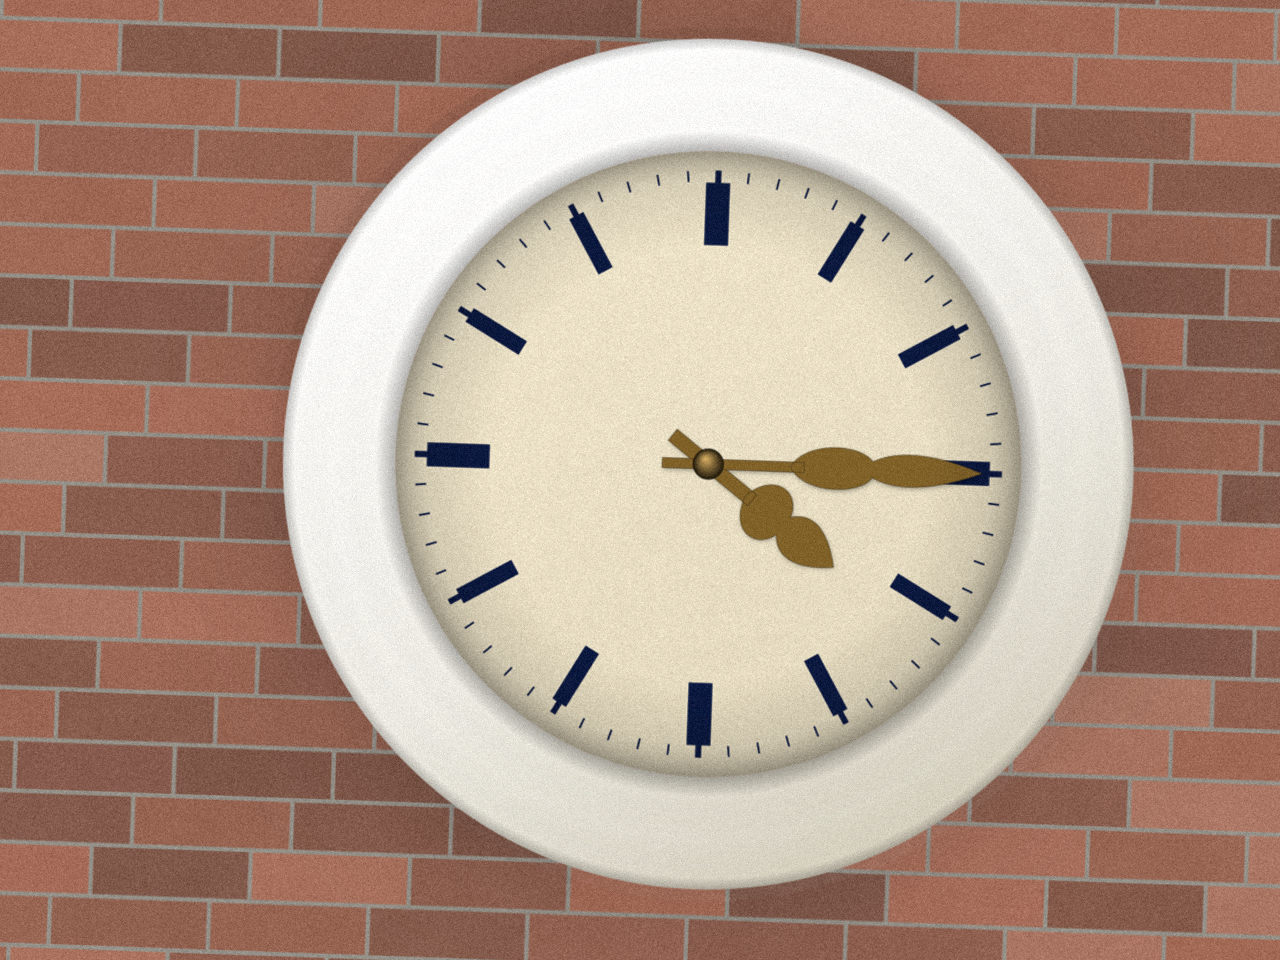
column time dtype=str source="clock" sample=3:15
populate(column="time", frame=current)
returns 4:15
